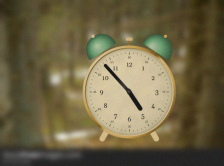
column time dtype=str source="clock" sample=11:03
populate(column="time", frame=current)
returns 4:53
